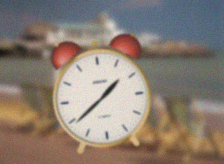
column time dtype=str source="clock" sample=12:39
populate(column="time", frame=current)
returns 1:39
